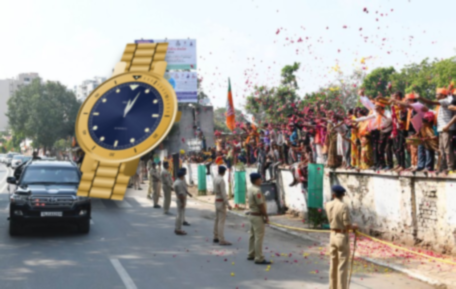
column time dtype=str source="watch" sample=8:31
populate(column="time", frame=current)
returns 12:03
